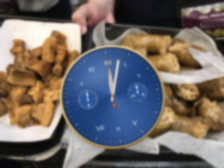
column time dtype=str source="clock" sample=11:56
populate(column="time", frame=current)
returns 12:03
